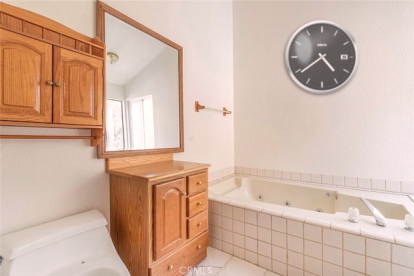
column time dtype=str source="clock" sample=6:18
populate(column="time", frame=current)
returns 4:39
